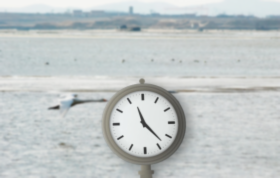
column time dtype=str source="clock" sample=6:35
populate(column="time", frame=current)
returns 11:23
